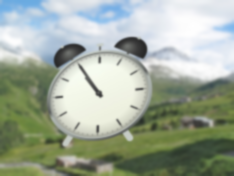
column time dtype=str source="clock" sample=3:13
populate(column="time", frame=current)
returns 10:55
